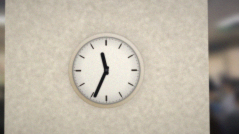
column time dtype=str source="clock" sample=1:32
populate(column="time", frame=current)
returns 11:34
